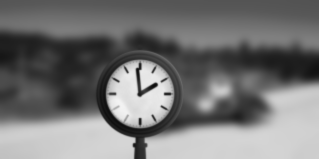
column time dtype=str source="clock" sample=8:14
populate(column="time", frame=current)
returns 1:59
